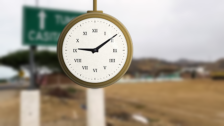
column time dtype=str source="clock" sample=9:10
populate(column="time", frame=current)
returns 9:09
